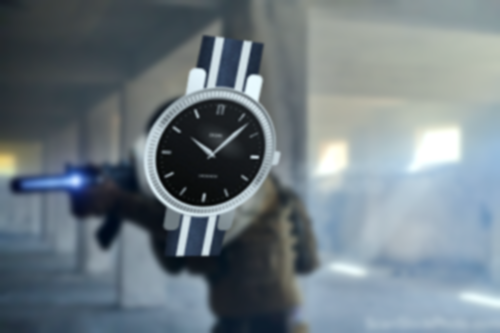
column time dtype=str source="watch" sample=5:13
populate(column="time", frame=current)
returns 10:07
